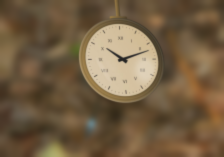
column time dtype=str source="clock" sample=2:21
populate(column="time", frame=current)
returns 10:12
